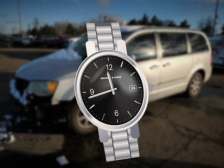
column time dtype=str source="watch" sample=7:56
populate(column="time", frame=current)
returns 11:43
